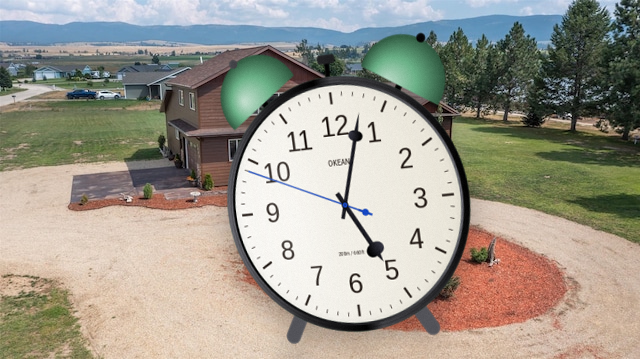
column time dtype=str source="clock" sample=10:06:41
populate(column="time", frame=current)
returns 5:02:49
